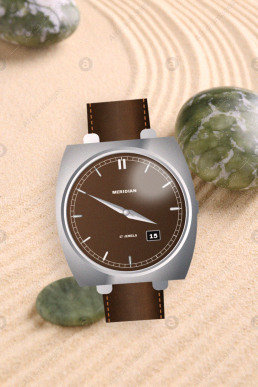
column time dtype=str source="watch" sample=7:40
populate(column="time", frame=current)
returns 3:50
